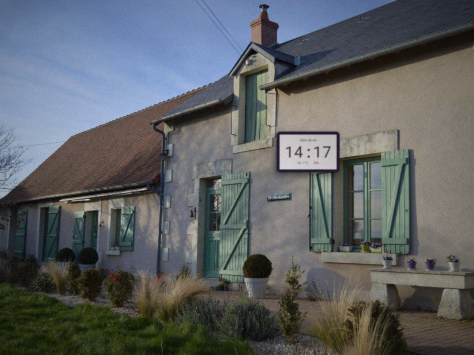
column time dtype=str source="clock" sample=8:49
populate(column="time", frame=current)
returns 14:17
